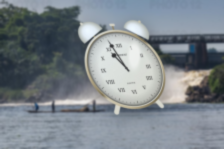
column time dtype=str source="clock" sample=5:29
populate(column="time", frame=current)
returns 10:57
